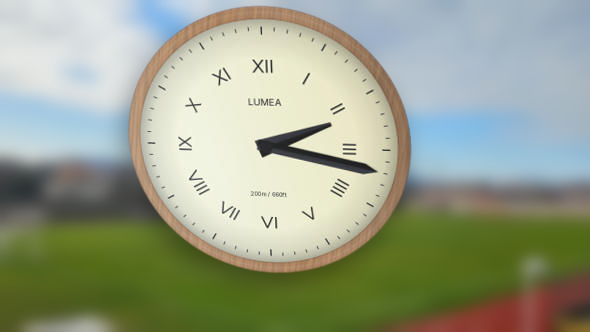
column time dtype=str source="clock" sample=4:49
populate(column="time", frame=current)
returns 2:17
